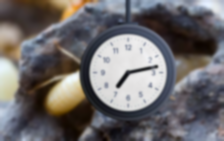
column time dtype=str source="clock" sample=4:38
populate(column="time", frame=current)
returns 7:13
